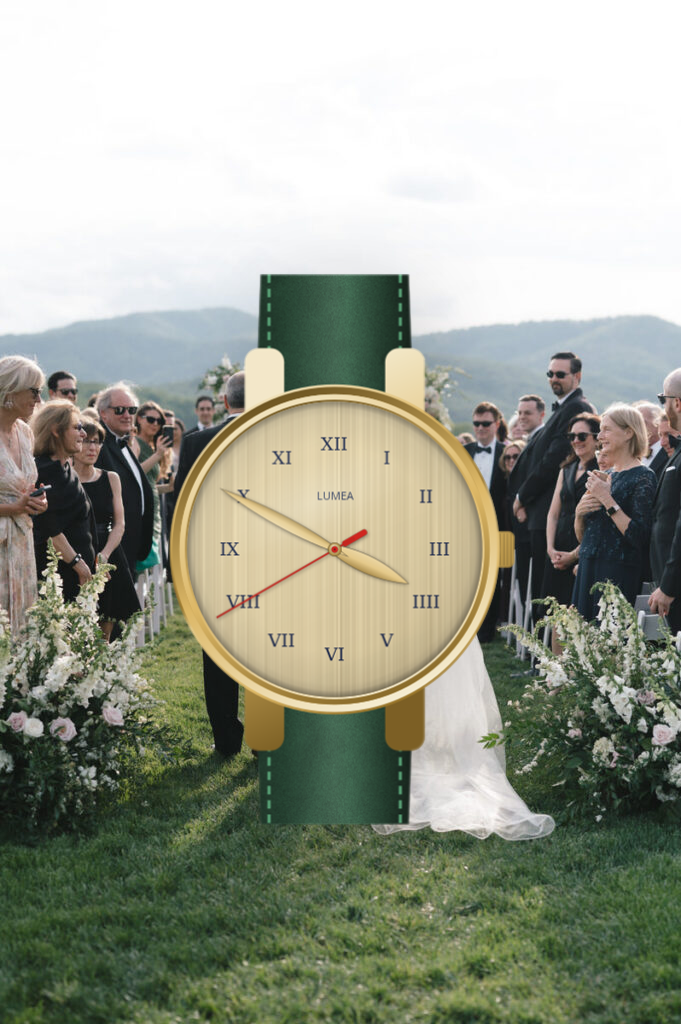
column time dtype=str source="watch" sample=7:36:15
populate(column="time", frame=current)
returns 3:49:40
